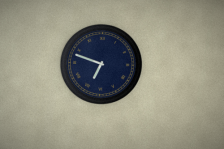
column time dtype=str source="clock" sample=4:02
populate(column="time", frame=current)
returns 6:48
